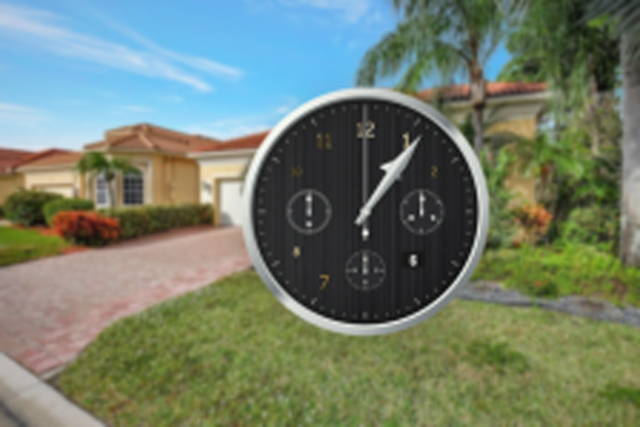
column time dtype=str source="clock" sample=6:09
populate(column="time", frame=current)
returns 1:06
